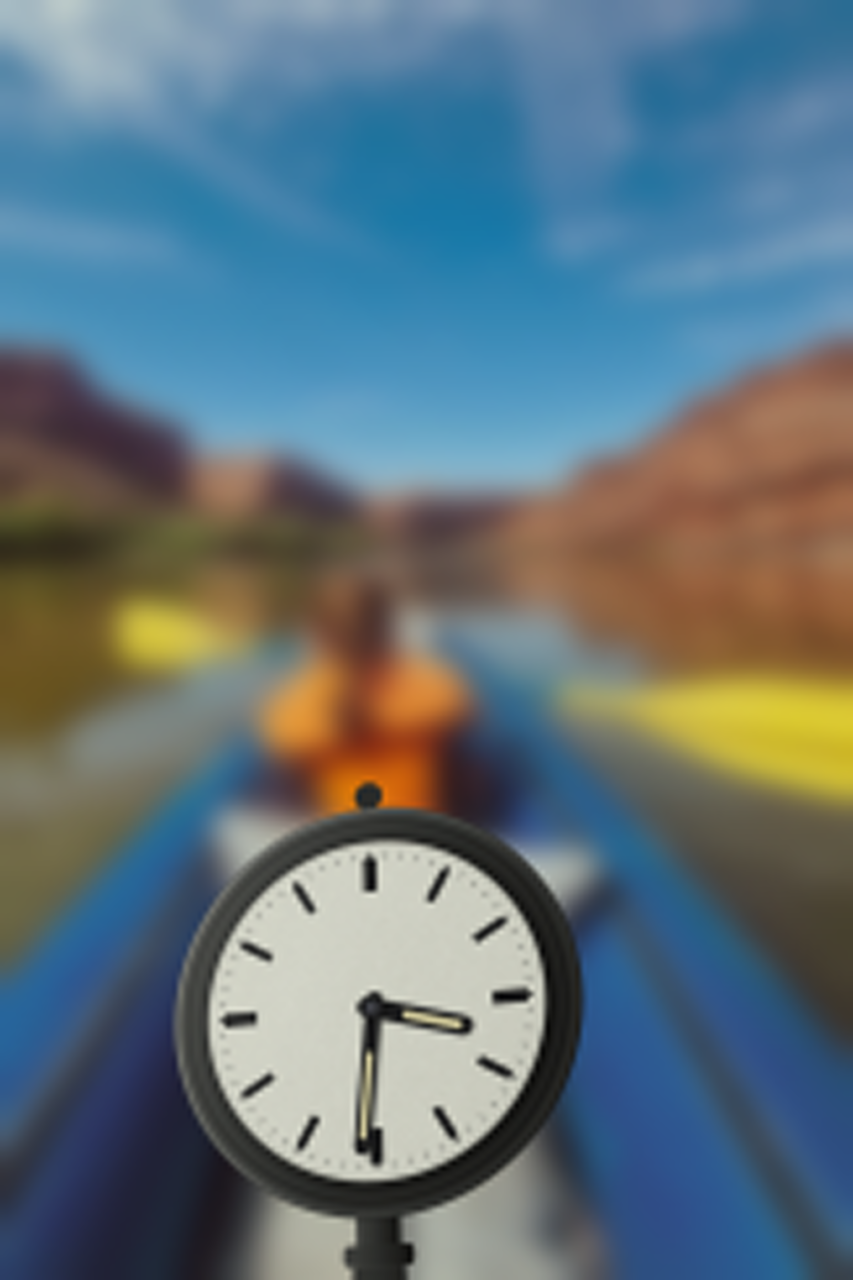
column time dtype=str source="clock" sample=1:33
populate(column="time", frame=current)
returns 3:31
